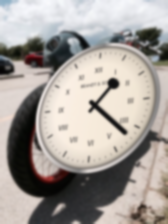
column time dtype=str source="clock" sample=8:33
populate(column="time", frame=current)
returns 1:22
